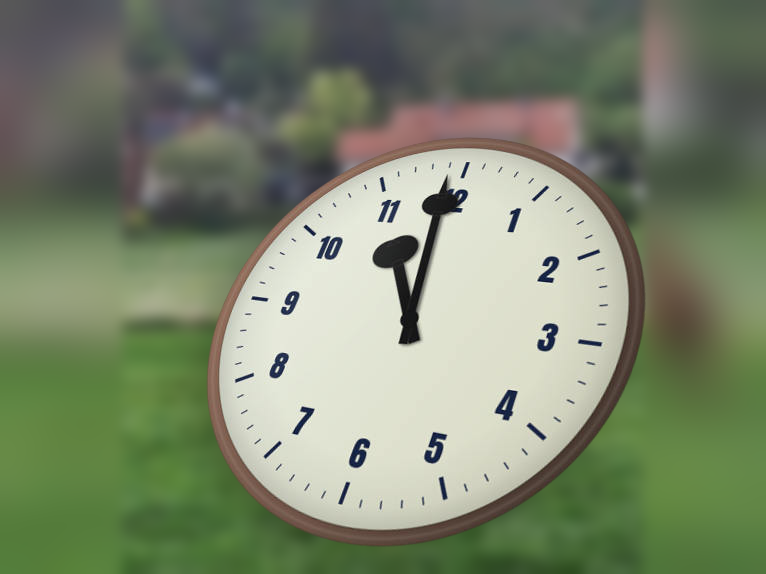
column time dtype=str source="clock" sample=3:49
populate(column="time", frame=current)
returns 10:59
